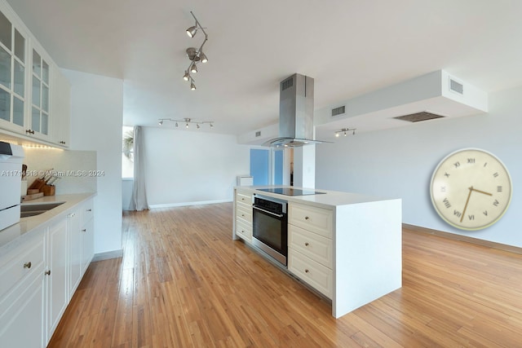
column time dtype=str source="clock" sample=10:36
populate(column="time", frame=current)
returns 3:33
